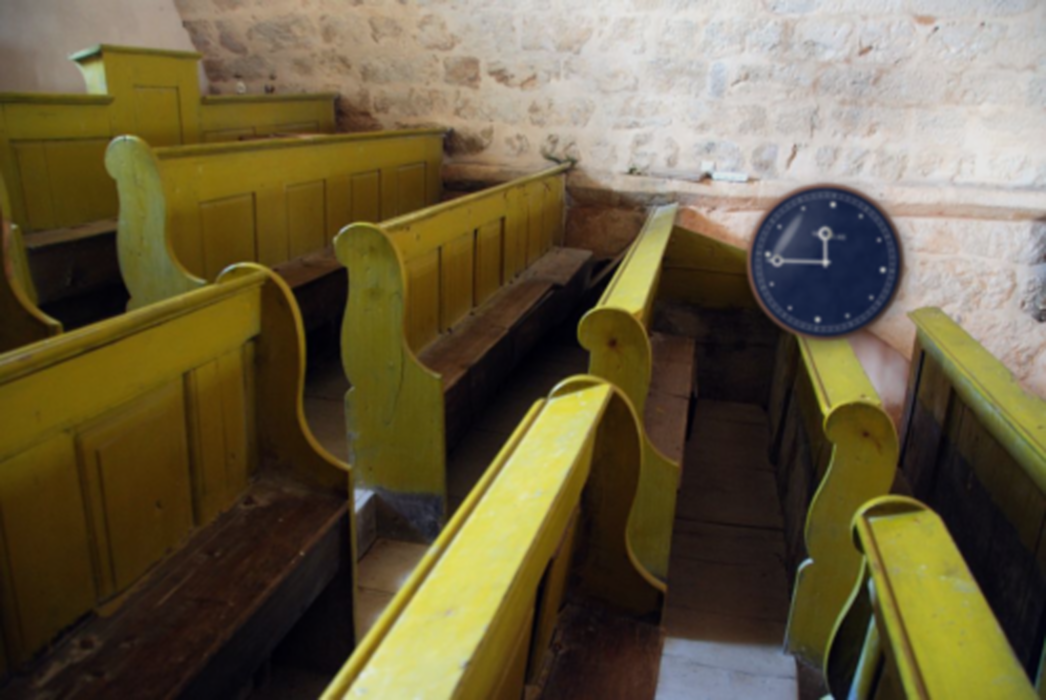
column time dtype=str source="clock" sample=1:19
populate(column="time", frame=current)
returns 11:44
